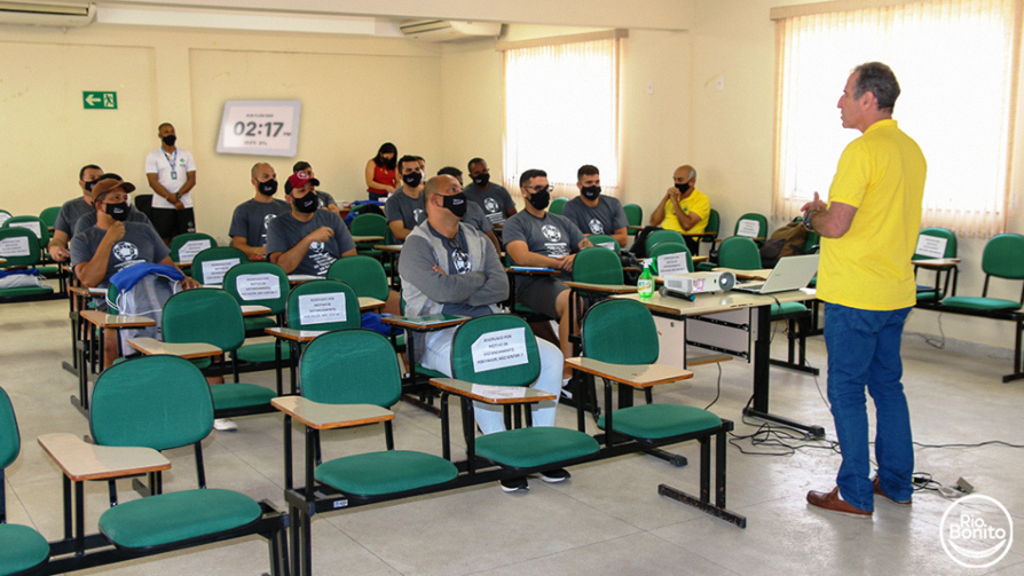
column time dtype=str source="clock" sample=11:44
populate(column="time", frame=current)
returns 2:17
